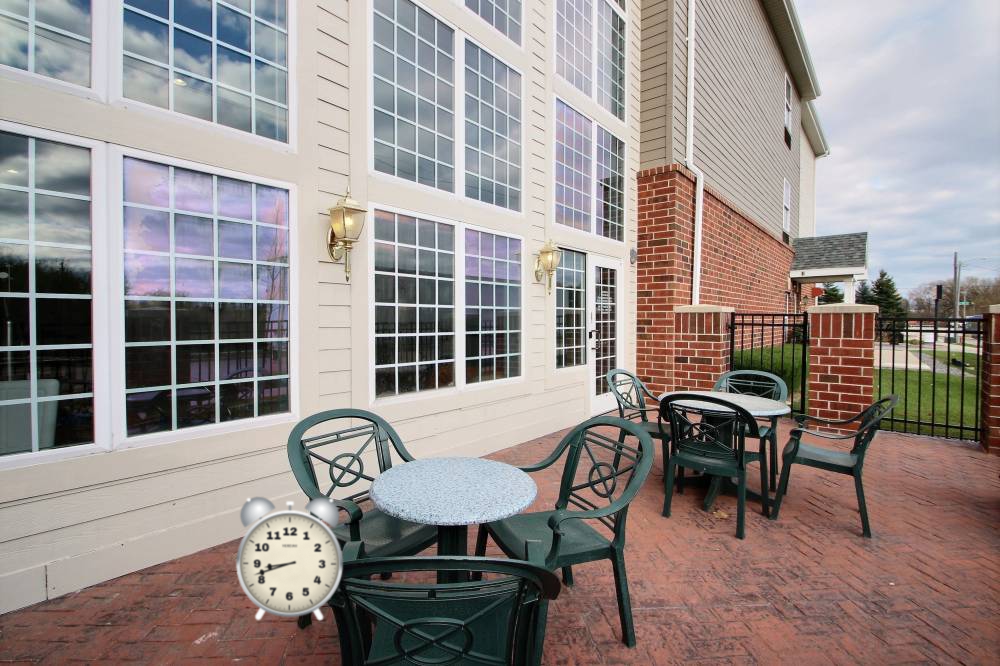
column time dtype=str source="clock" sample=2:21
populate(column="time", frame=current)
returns 8:42
